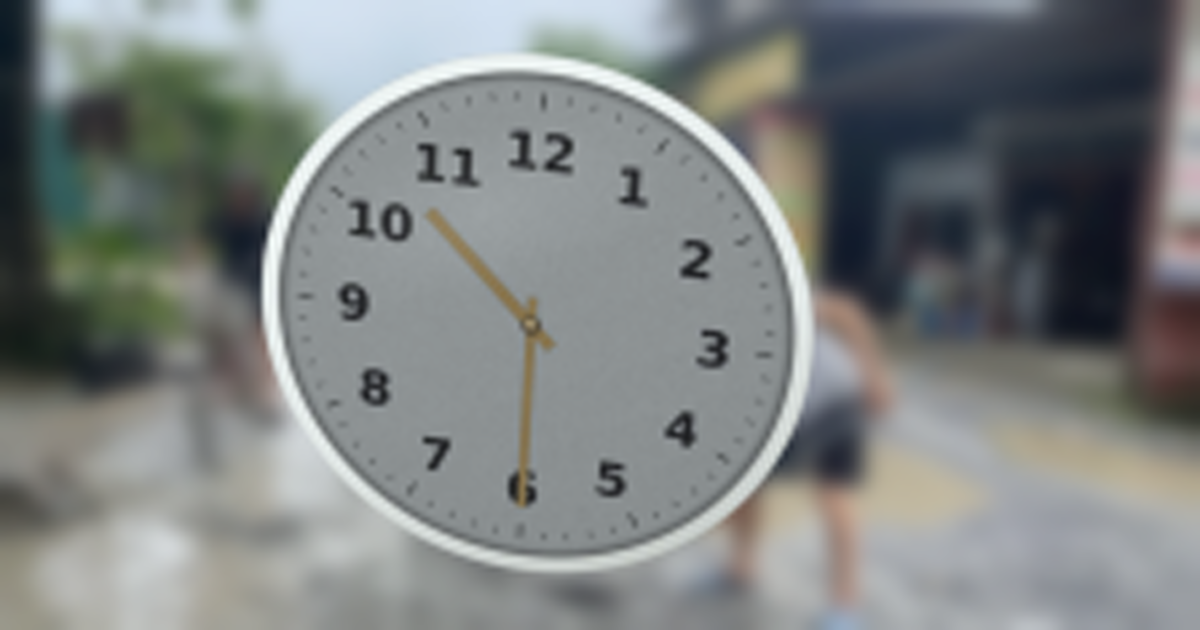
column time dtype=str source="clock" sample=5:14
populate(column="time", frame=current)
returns 10:30
